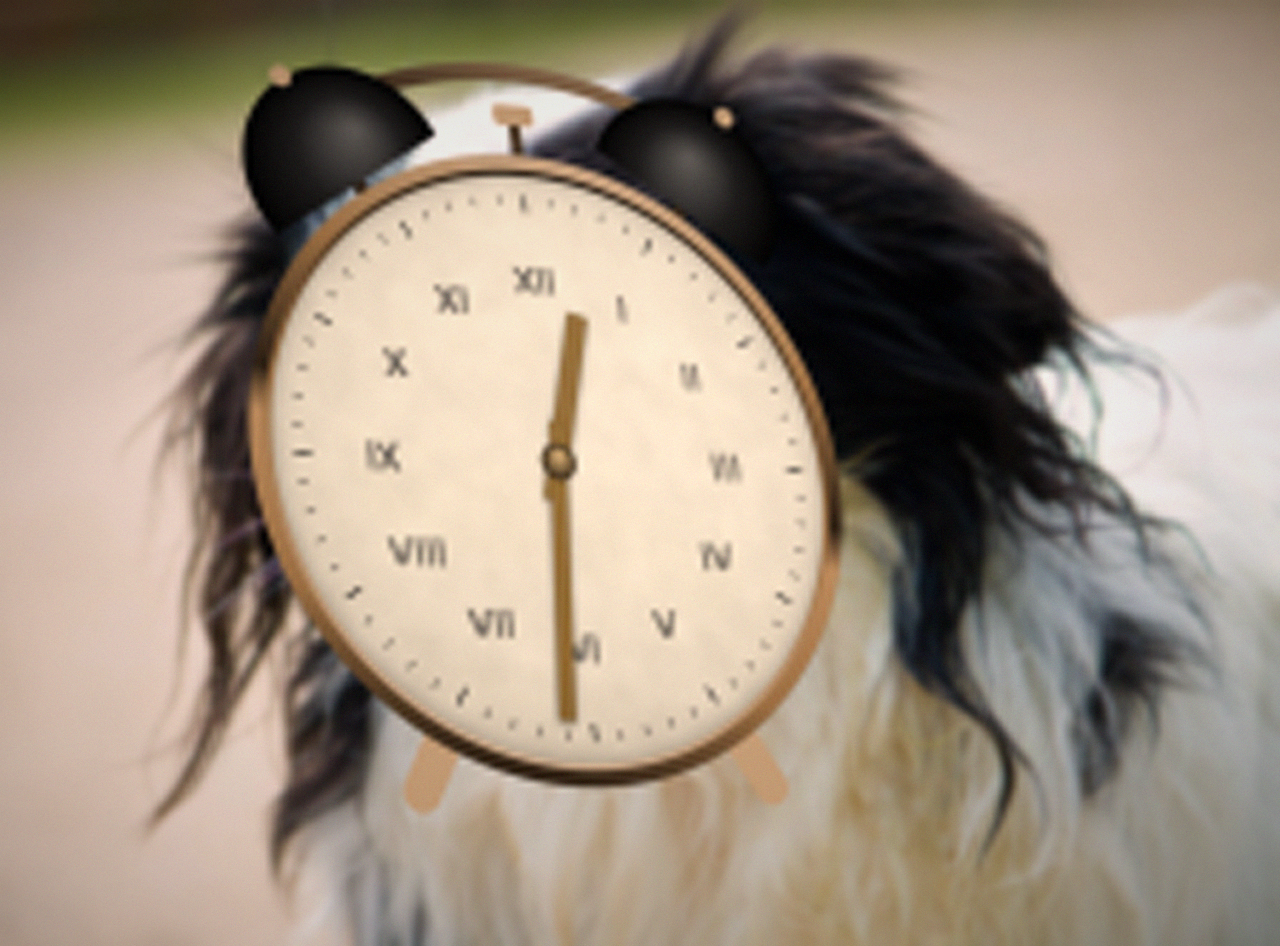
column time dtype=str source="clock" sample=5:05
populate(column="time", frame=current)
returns 12:31
